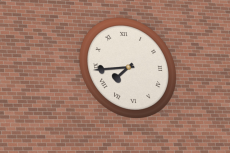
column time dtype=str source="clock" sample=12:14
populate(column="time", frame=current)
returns 7:44
